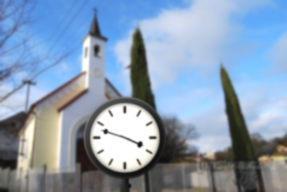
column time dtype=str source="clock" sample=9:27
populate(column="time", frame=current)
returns 3:48
